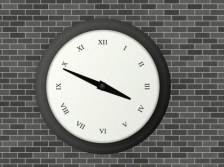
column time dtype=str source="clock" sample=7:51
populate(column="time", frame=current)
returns 3:49
